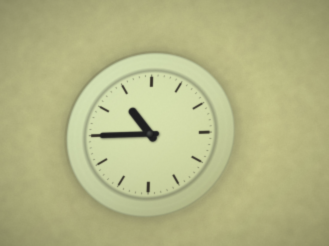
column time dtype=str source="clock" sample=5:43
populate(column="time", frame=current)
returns 10:45
